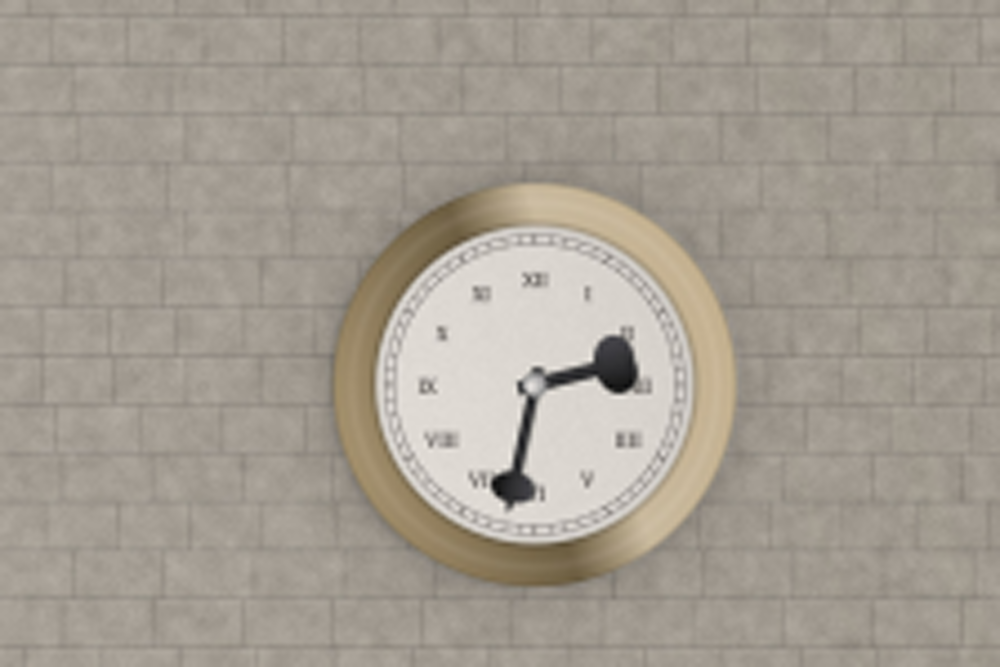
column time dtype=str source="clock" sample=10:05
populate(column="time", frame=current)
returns 2:32
